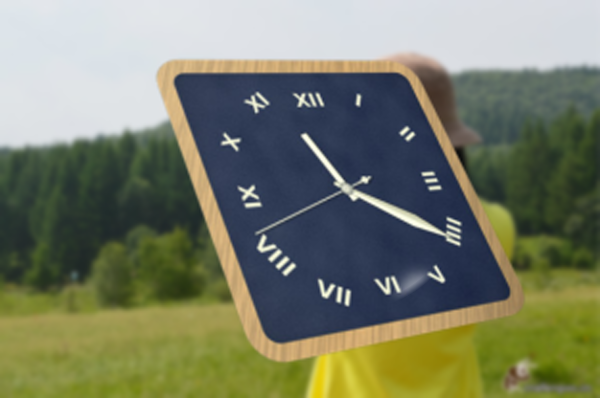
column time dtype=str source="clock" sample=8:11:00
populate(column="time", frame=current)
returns 11:20:42
